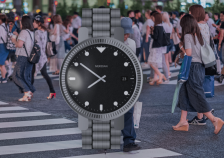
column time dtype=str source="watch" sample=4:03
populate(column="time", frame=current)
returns 7:51
